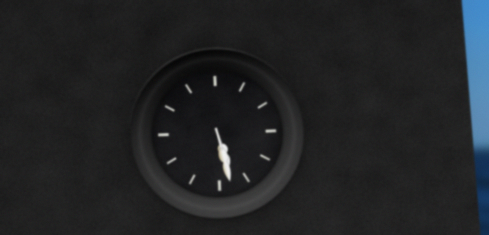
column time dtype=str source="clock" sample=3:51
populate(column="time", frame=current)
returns 5:28
